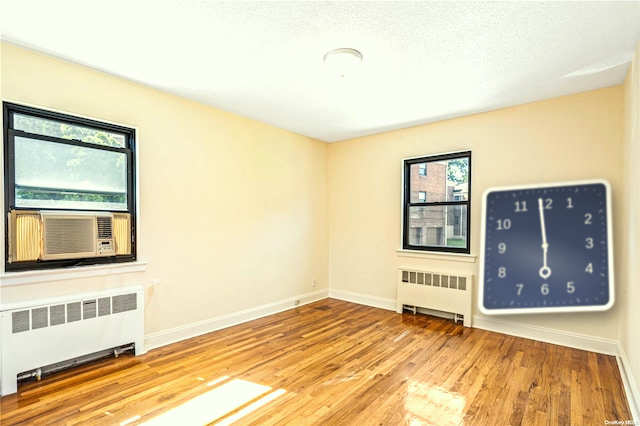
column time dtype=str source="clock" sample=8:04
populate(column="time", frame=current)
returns 5:59
